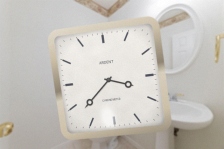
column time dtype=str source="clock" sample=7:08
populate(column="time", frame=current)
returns 3:38
